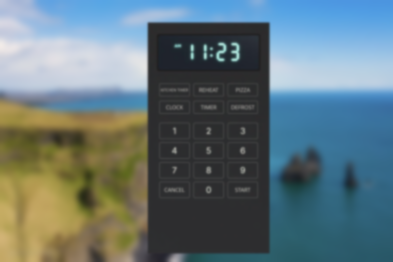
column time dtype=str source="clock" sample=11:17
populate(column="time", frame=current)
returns 11:23
